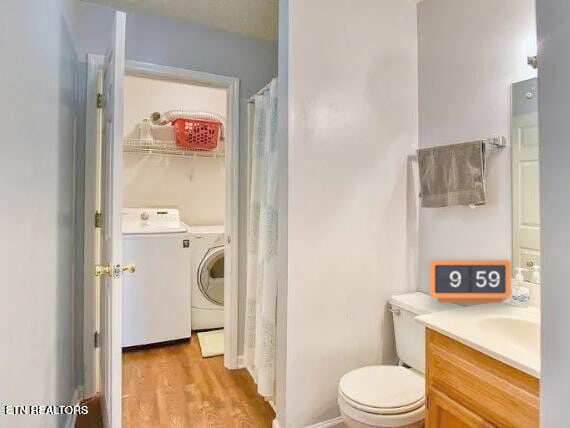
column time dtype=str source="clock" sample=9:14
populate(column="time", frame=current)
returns 9:59
